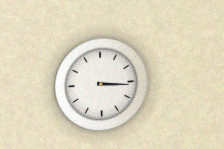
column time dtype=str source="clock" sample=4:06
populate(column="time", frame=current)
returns 3:16
